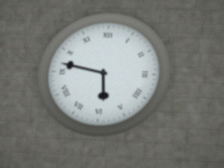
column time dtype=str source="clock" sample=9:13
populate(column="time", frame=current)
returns 5:47
